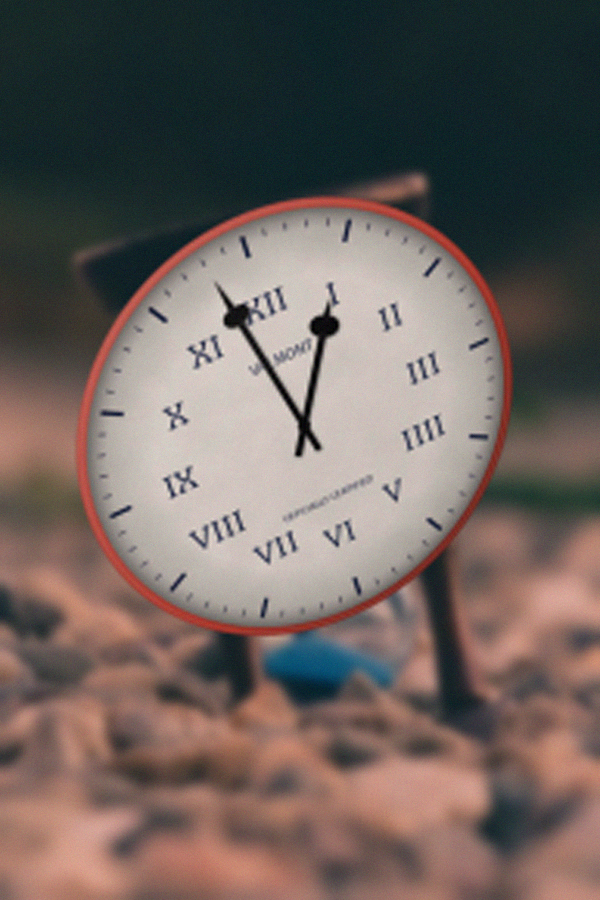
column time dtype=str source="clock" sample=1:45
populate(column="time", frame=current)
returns 12:58
